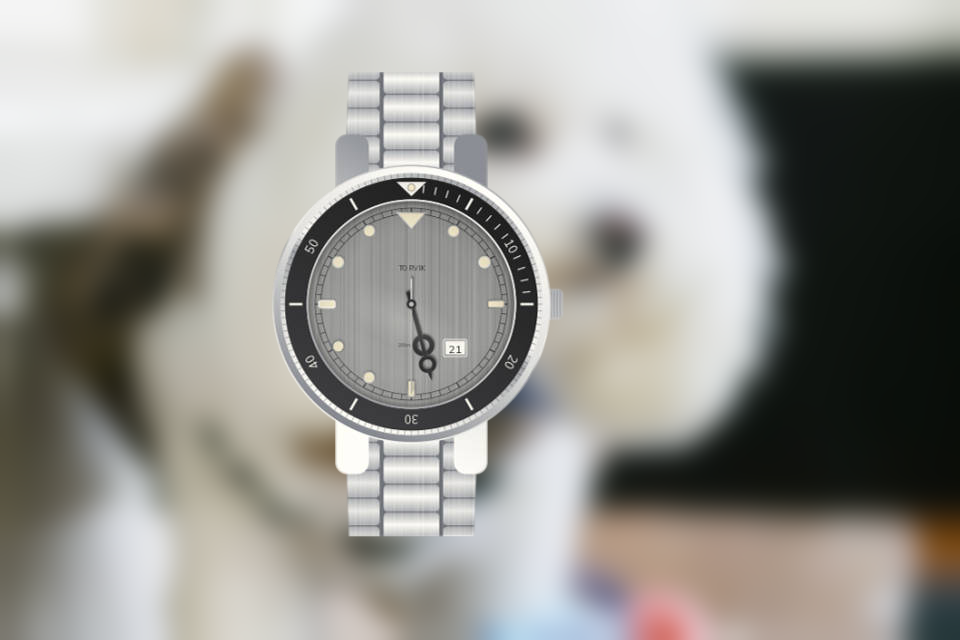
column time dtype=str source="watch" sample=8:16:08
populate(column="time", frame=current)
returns 5:27:30
